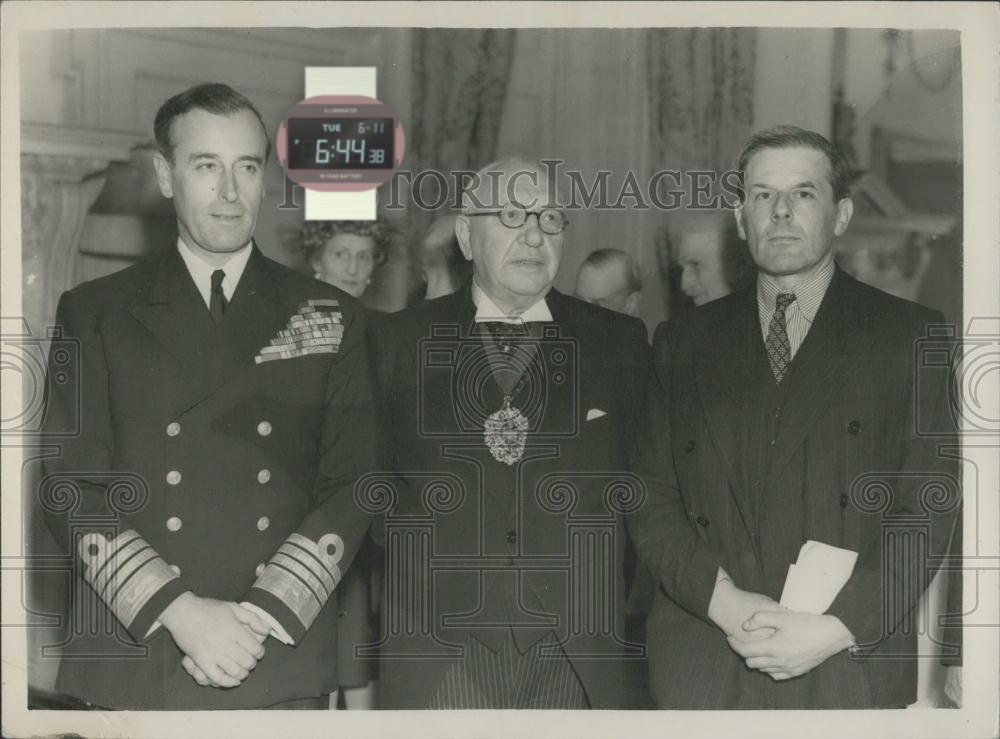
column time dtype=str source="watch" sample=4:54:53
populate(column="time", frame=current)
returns 6:44:38
